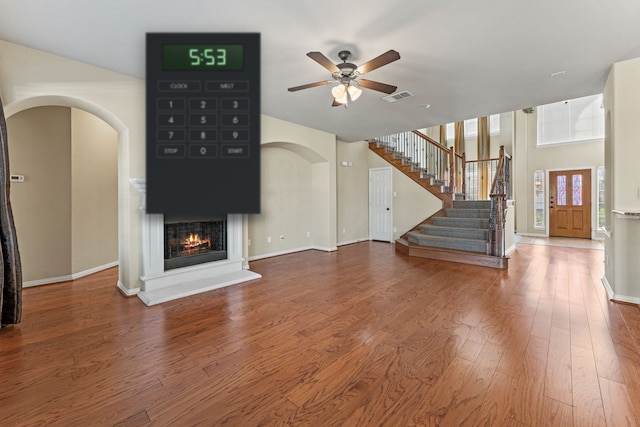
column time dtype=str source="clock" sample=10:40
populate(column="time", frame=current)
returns 5:53
